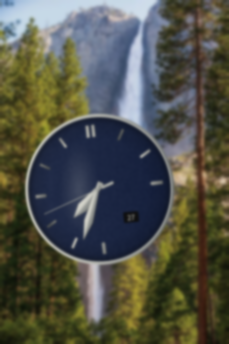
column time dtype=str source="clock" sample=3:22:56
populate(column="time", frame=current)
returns 7:33:42
